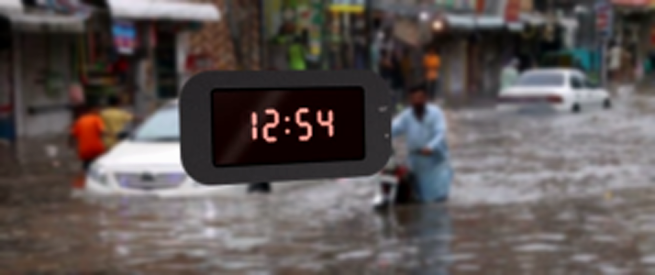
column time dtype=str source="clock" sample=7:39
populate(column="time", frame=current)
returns 12:54
